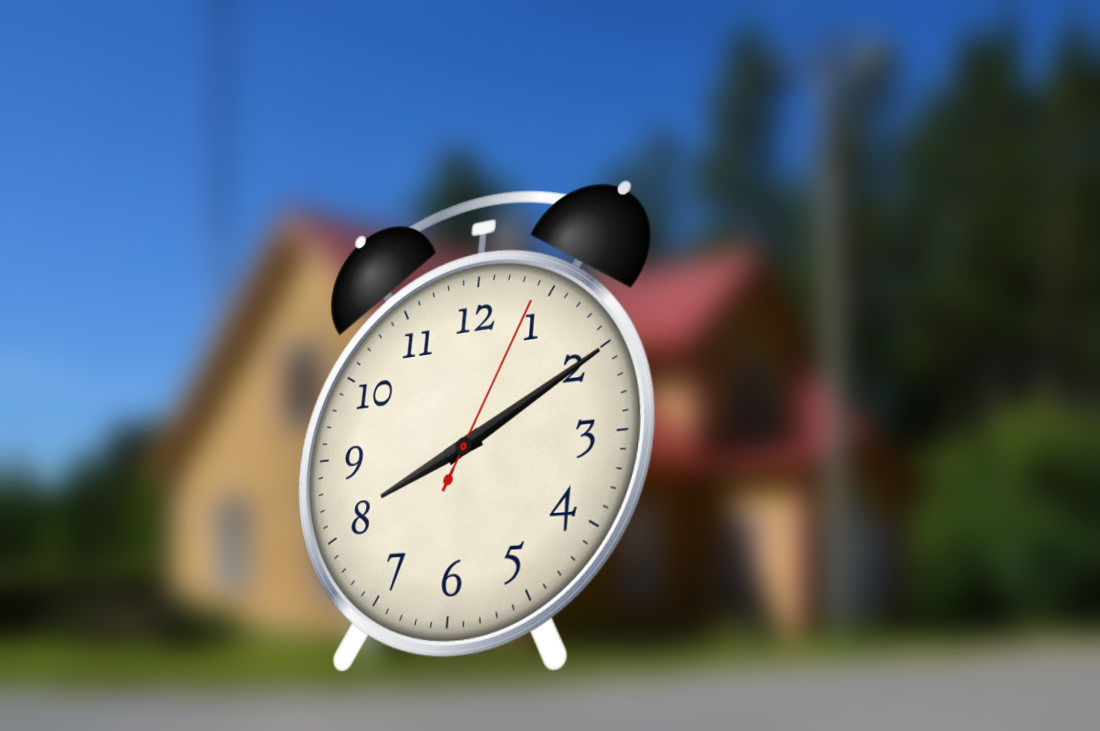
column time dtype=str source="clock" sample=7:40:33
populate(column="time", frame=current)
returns 8:10:04
